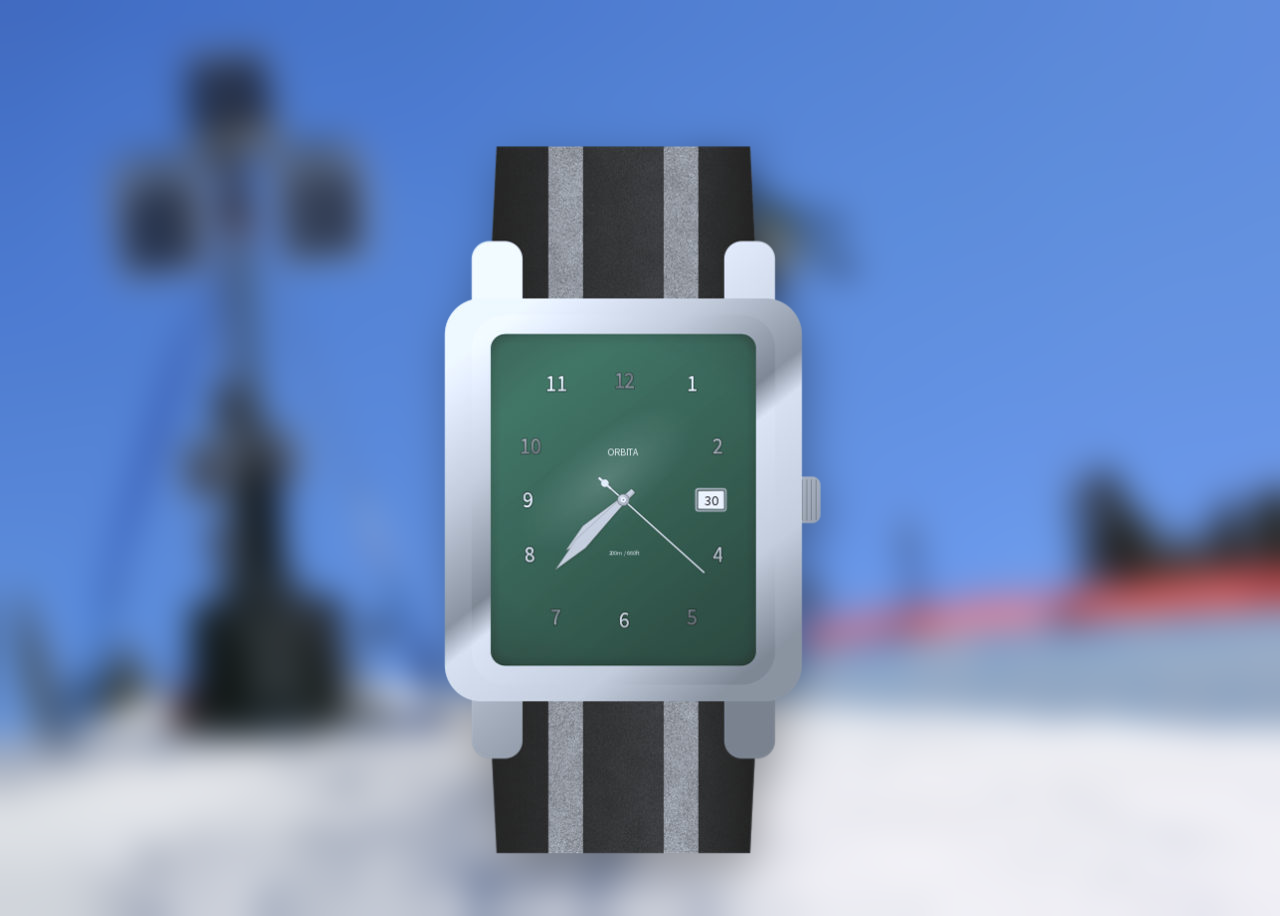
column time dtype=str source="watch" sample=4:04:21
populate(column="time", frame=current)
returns 7:37:22
